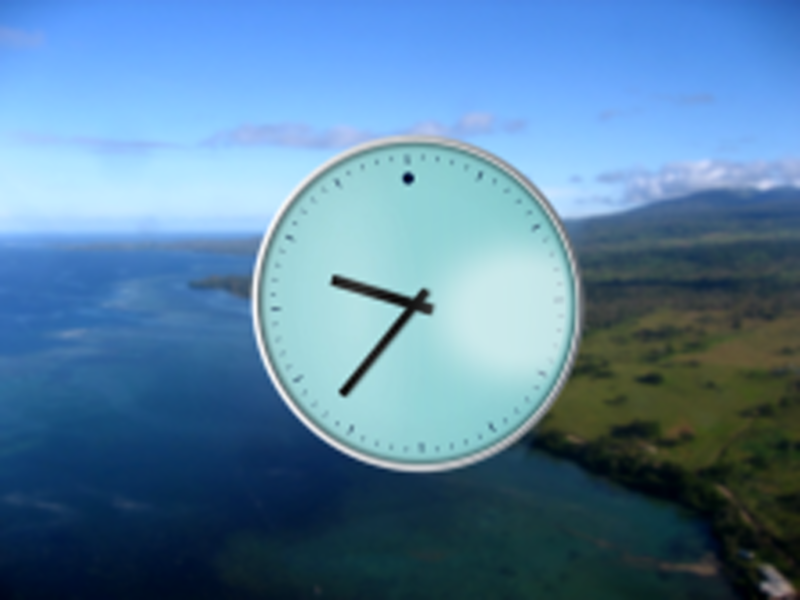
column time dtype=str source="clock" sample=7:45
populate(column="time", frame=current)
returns 9:37
